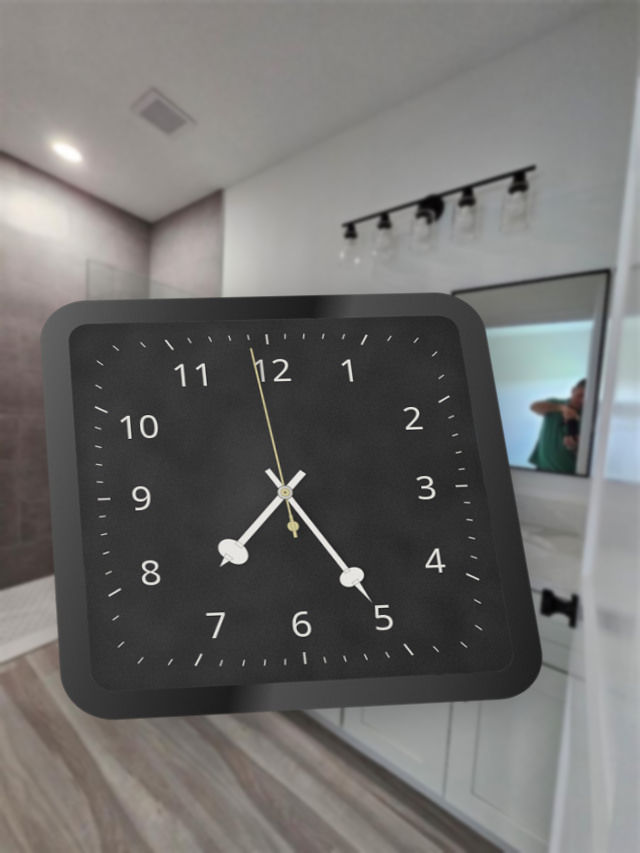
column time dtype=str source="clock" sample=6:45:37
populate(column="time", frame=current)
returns 7:24:59
